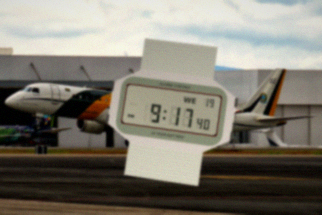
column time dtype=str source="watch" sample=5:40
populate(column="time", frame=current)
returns 9:17
